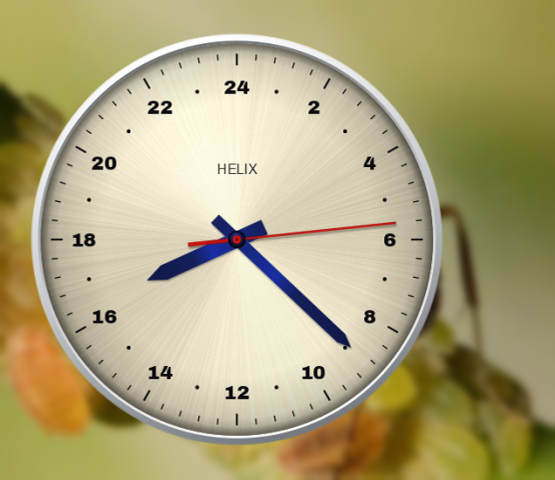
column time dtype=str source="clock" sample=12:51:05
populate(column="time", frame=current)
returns 16:22:14
